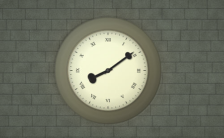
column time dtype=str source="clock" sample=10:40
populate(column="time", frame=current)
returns 8:09
